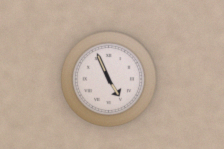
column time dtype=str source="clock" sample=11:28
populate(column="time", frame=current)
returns 4:56
